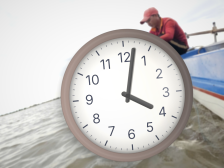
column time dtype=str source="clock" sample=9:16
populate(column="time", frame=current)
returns 4:02
